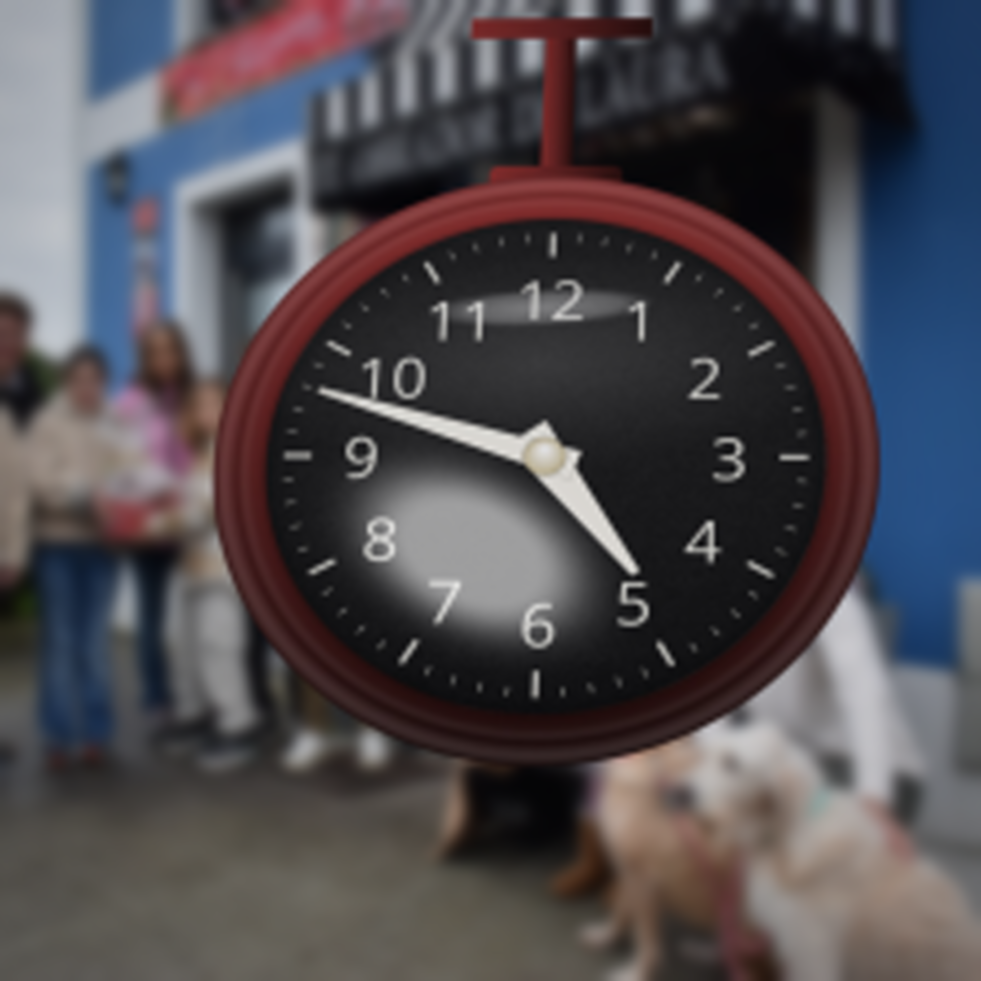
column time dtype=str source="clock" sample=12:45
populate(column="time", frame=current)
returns 4:48
